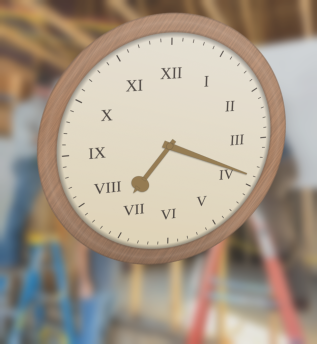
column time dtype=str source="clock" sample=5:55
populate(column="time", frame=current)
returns 7:19
